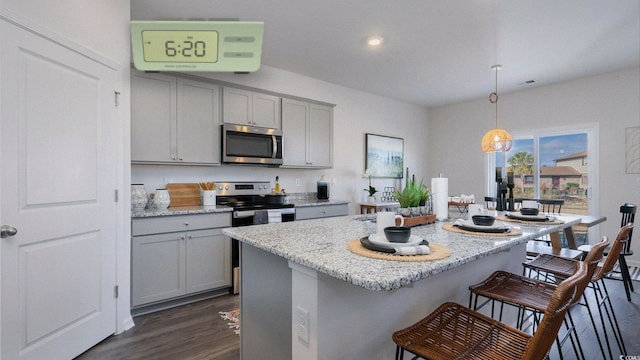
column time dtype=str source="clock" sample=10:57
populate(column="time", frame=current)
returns 6:20
